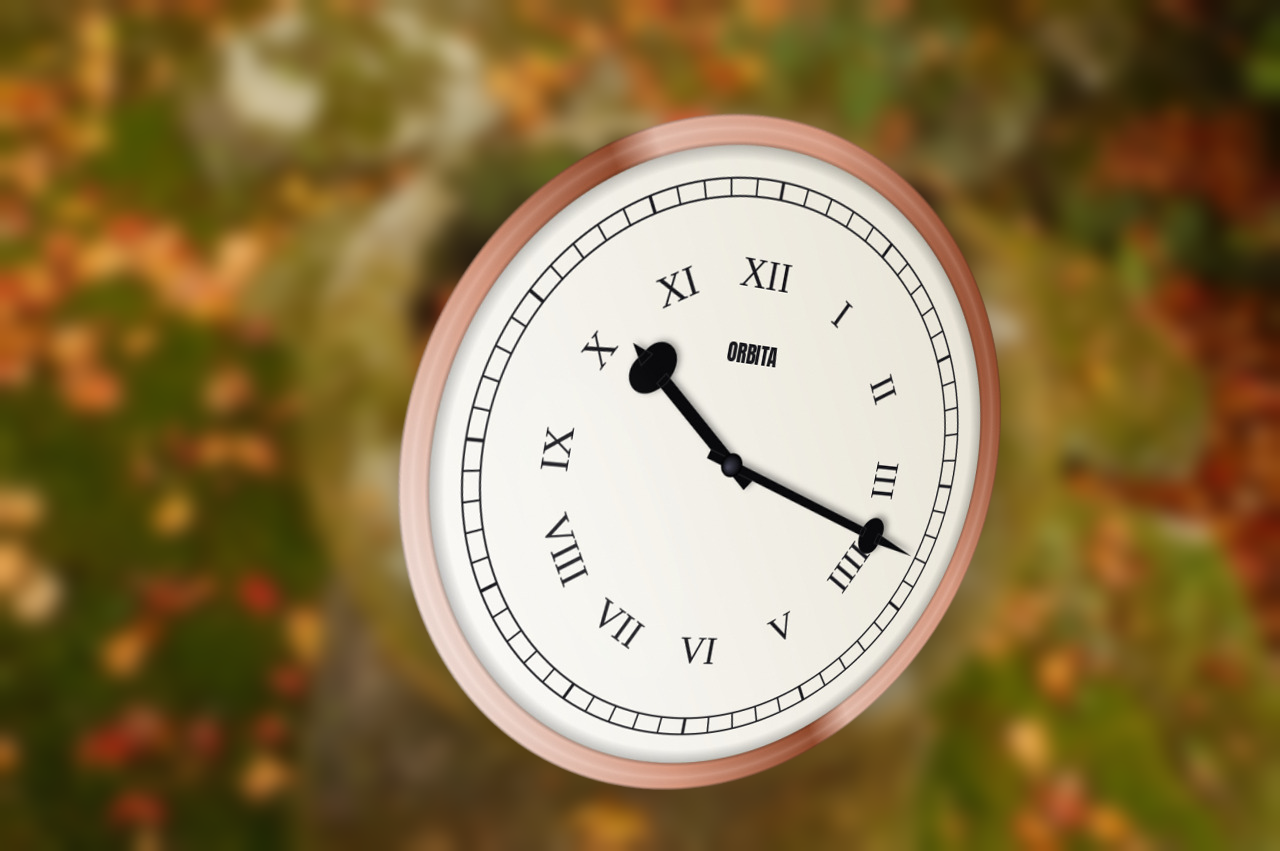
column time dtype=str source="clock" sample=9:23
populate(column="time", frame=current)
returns 10:18
